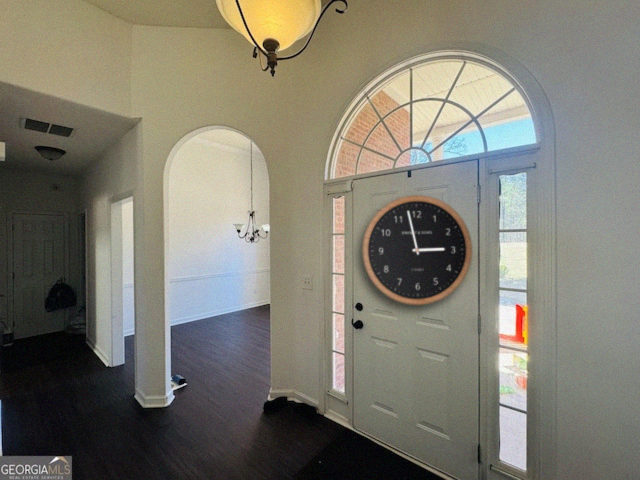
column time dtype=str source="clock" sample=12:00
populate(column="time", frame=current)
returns 2:58
